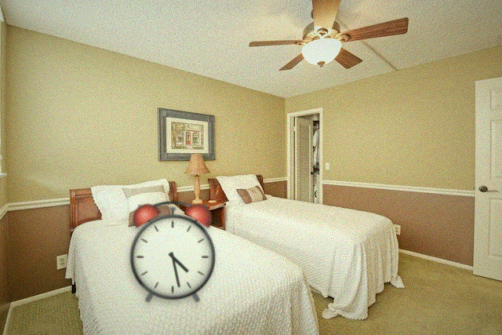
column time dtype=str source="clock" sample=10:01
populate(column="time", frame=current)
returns 4:28
